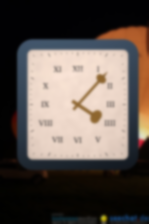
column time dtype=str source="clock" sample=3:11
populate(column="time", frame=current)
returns 4:07
